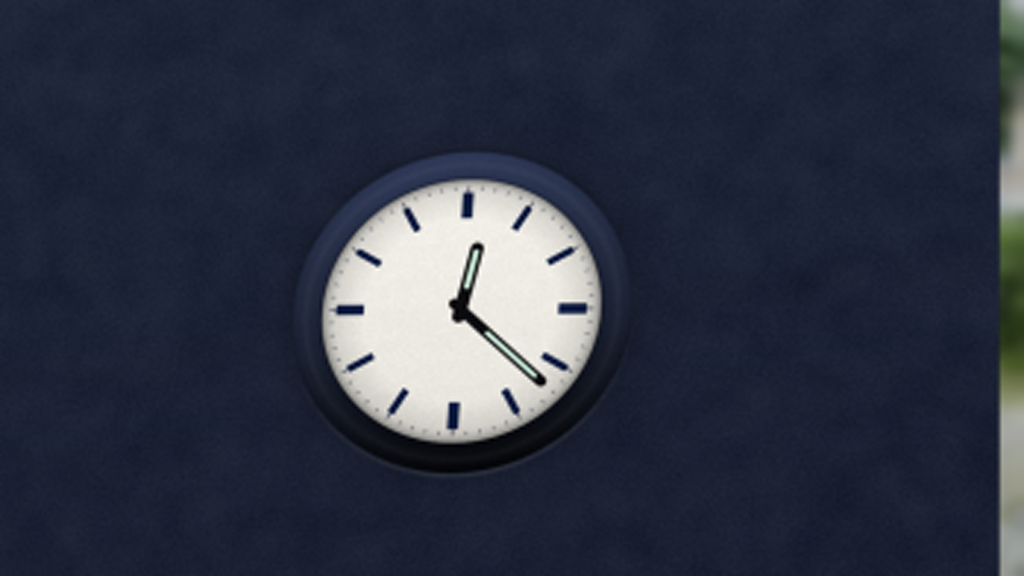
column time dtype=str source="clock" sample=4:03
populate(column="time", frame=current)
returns 12:22
